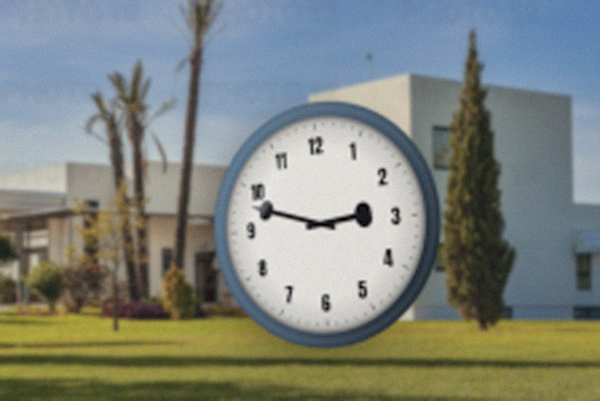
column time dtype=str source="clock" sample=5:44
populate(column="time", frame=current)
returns 2:48
